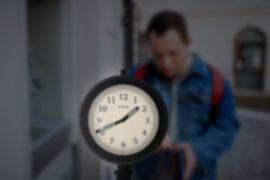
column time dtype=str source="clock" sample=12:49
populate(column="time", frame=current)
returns 1:41
